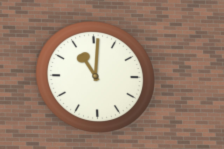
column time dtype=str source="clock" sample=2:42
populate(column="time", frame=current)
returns 11:01
